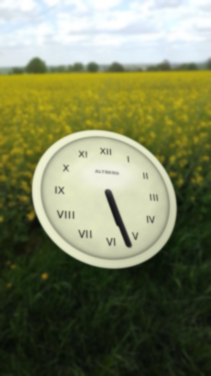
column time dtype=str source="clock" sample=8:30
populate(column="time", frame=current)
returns 5:27
